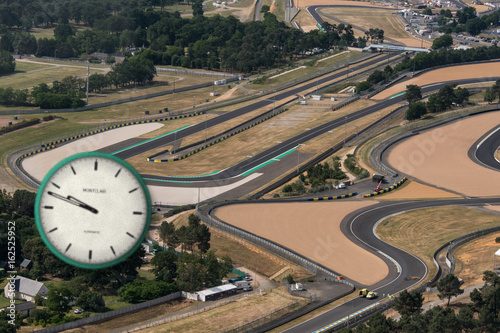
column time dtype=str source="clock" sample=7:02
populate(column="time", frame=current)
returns 9:48
